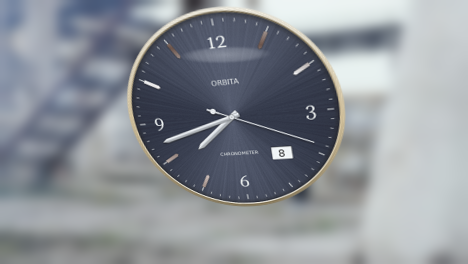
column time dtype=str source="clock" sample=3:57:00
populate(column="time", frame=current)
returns 7:42:19
